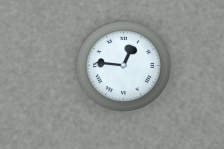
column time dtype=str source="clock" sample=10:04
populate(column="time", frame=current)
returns 12:46
